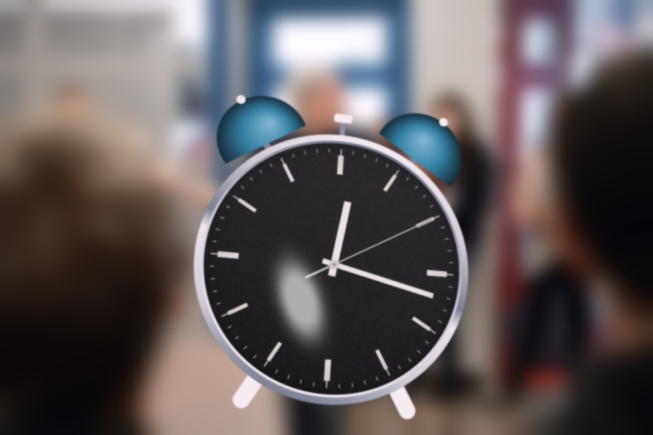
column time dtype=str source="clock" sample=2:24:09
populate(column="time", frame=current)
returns 12:17:10
